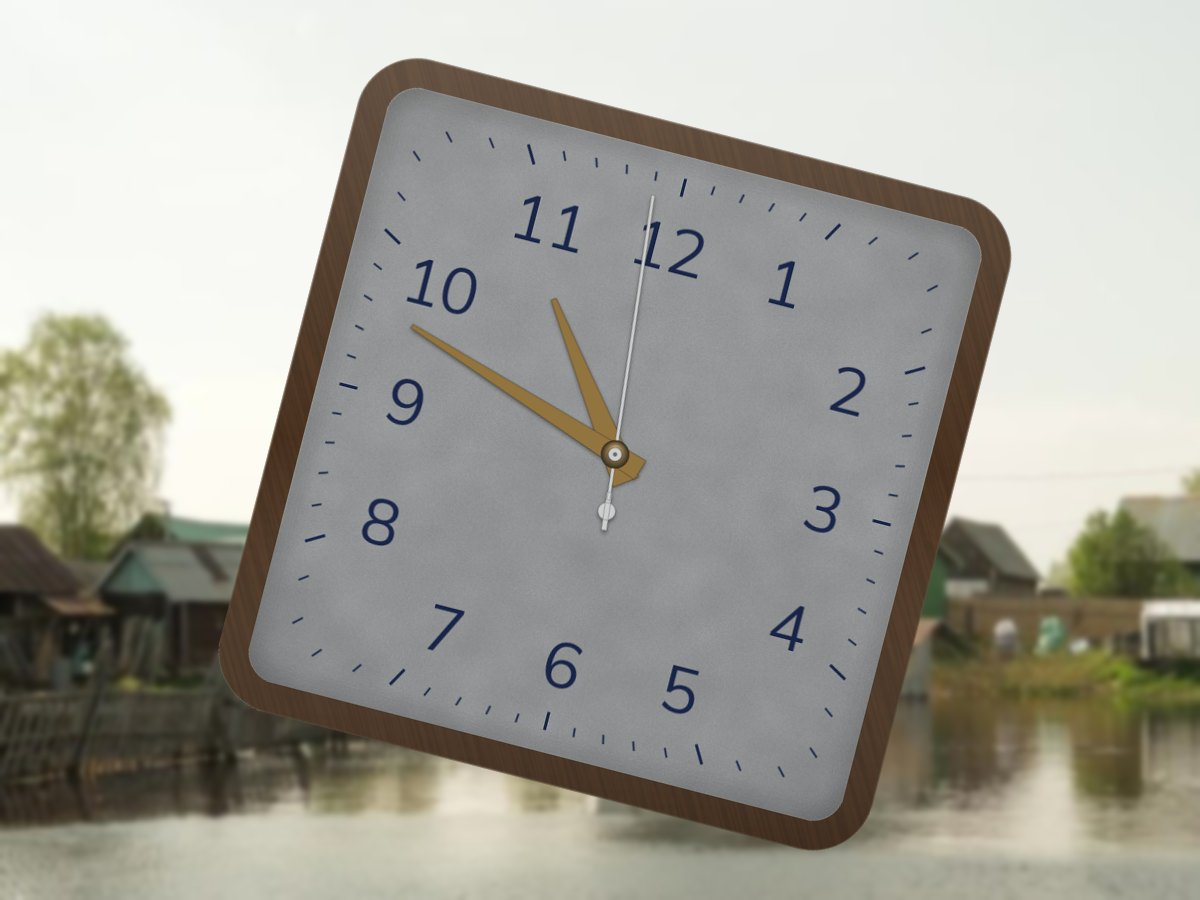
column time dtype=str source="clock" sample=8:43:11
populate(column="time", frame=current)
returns 10:47:59
